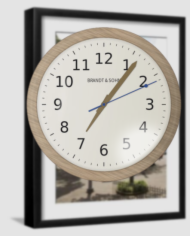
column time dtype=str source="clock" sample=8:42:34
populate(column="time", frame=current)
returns 7:06:11
